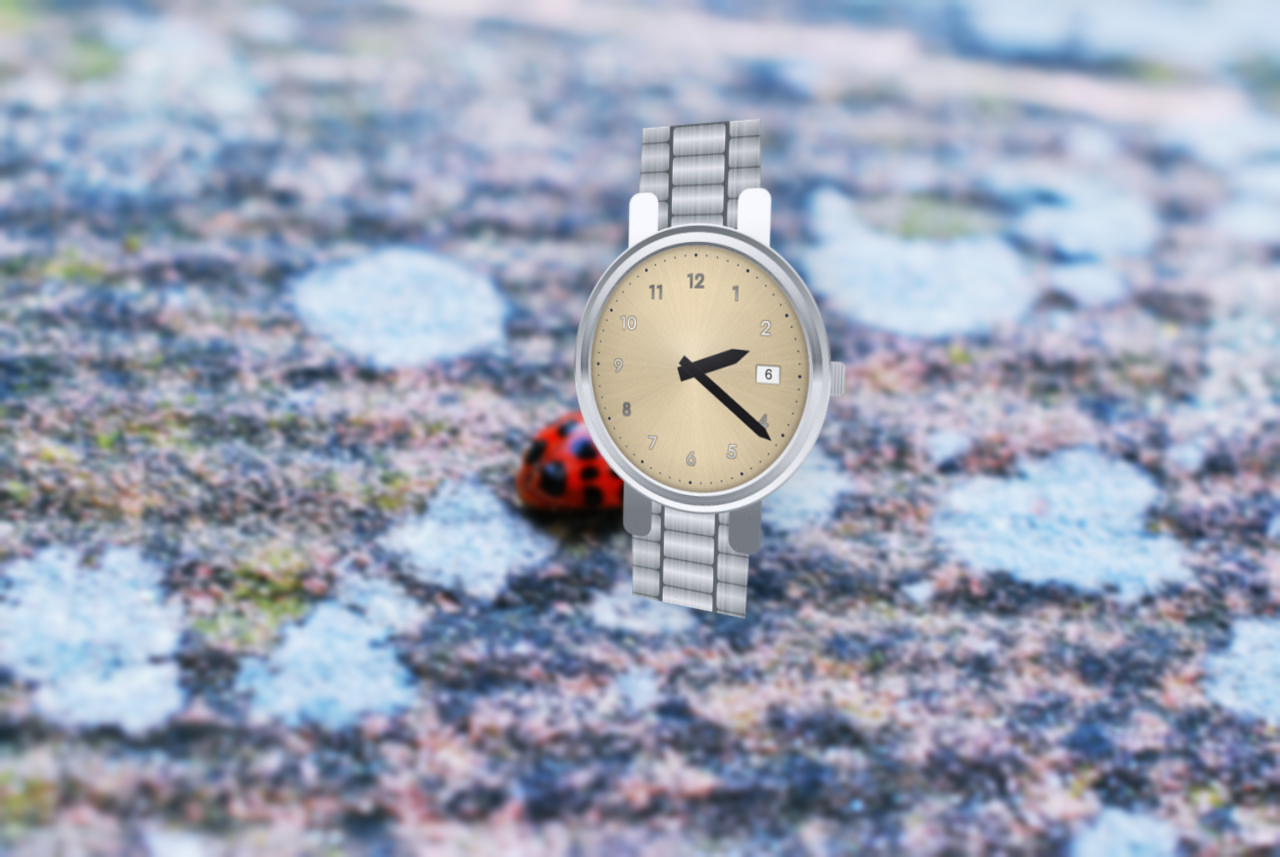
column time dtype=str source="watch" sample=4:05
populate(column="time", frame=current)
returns 2:21
